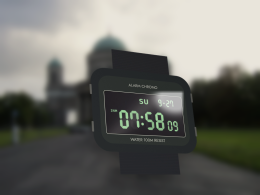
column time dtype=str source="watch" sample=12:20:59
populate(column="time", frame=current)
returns 7:58:09
